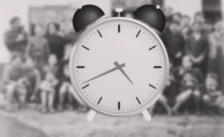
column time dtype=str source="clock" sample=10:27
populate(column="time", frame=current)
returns 4:41
